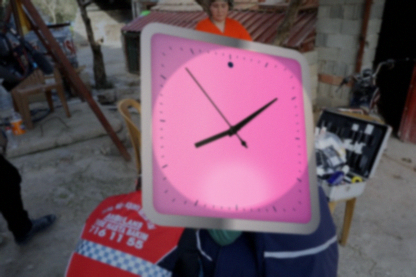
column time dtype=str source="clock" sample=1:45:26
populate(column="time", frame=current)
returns 8:08:53
